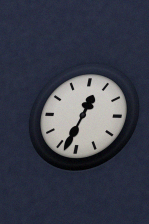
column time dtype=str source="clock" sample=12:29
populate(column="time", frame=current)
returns 12:33
